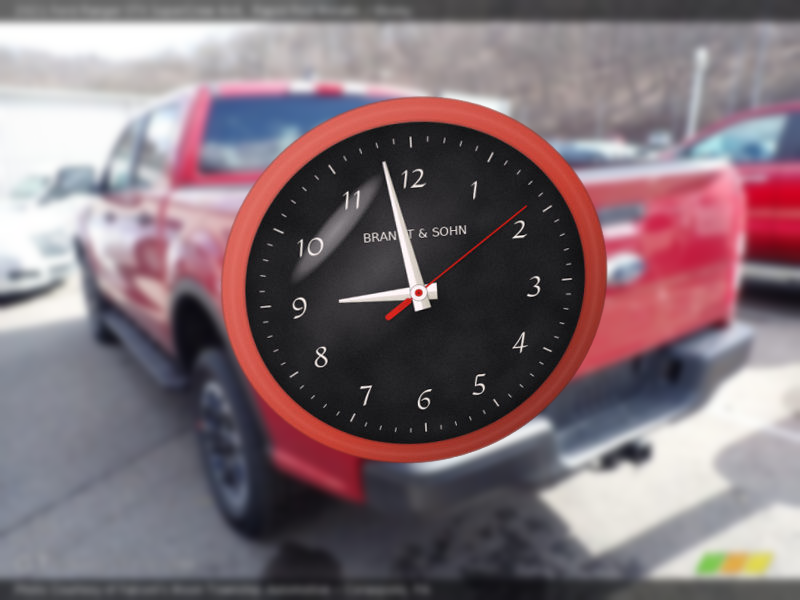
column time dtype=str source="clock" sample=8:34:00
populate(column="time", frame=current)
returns 8:58:09
